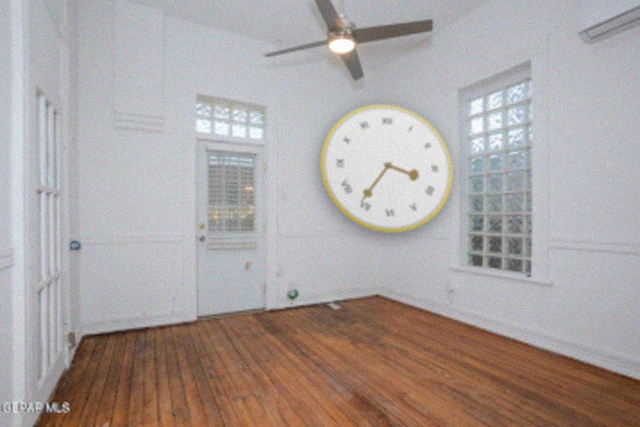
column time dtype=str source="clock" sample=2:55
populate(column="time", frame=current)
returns 3:36
